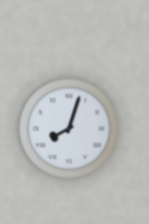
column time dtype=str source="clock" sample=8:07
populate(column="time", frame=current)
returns 8:03
